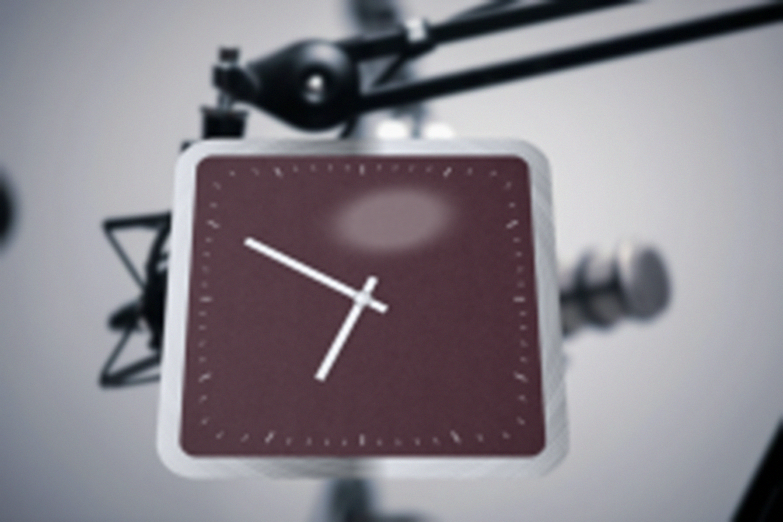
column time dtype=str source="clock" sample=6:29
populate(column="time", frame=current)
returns 6:50
